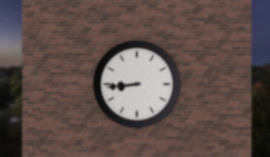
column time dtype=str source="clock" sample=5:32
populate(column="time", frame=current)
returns 8:44
